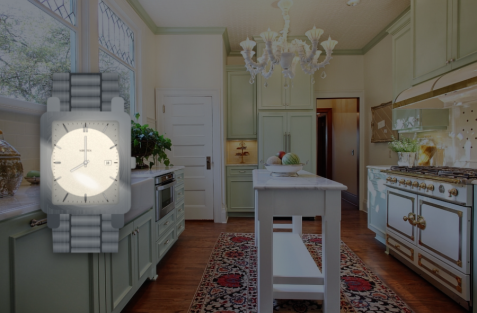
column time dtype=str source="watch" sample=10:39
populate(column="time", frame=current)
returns 8:00
